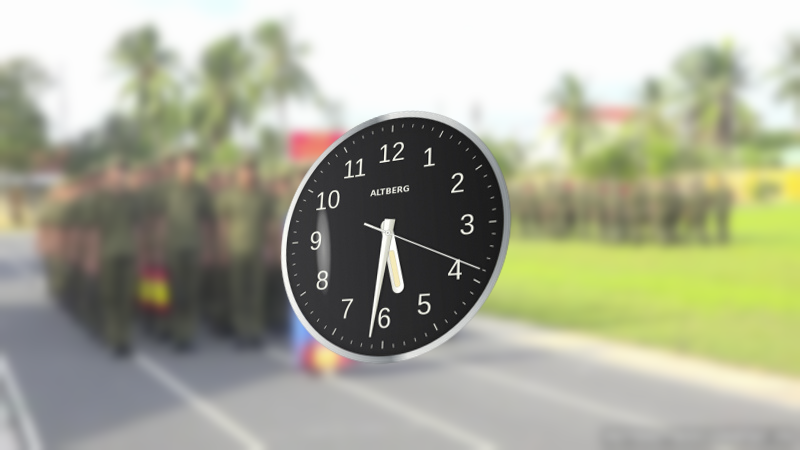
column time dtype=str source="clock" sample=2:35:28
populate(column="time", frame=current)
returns 5:31:19
